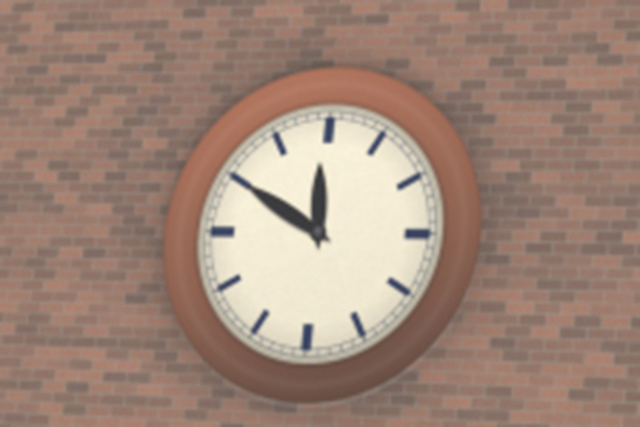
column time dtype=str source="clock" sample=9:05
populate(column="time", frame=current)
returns 11:50
